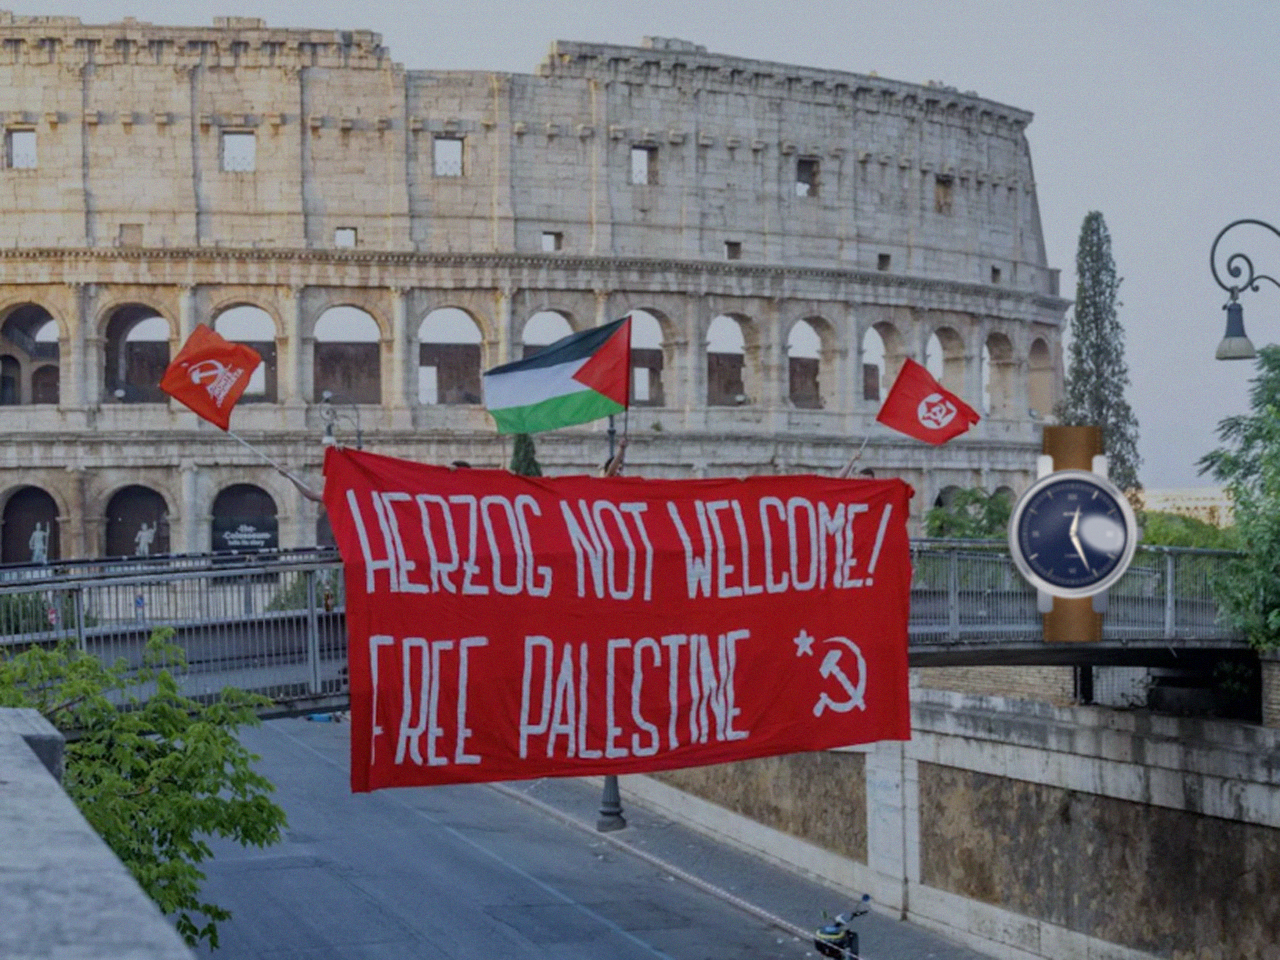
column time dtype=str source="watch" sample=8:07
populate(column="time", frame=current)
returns 12:26
